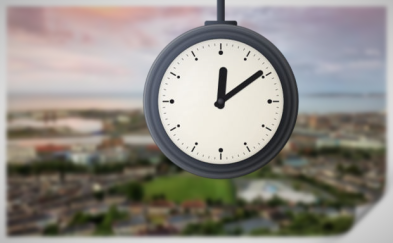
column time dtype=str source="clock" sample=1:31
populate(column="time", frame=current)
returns 12:09
